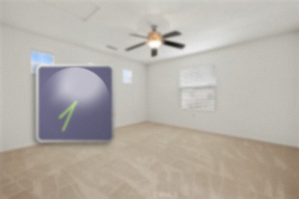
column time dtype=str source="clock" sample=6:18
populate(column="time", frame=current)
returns 7:34
